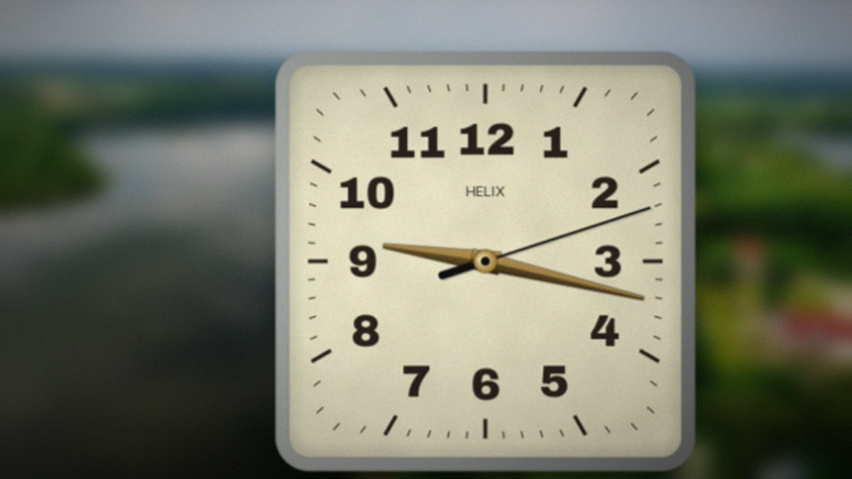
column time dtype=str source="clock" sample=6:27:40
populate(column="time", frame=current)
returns 9:17:12
